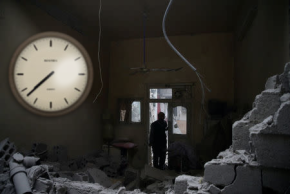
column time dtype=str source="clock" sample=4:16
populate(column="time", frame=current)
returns 7:38
